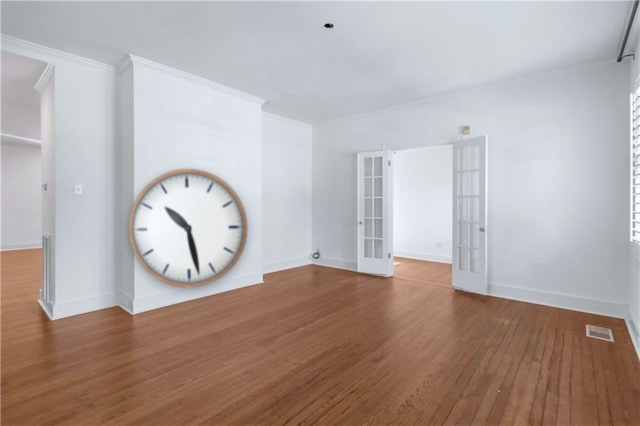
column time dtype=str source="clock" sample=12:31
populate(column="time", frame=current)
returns 10:28
